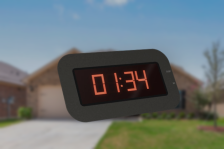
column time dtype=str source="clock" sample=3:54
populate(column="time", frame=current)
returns 1:34
